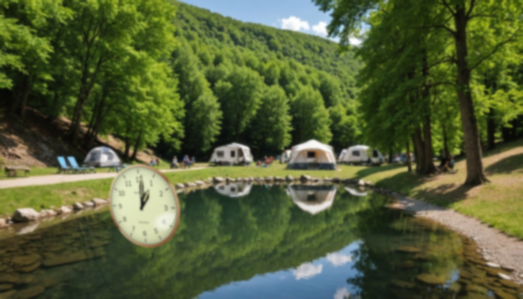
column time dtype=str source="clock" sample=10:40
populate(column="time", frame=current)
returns 1:01
